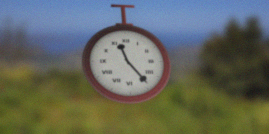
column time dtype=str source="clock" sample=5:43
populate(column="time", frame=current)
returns 11:24
